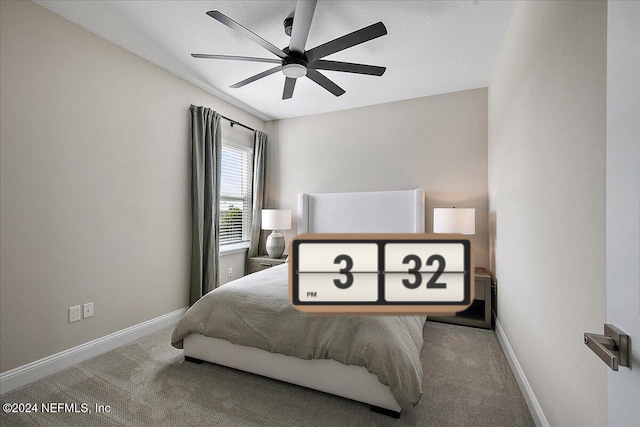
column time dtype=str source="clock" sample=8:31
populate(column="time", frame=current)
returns 3:32
